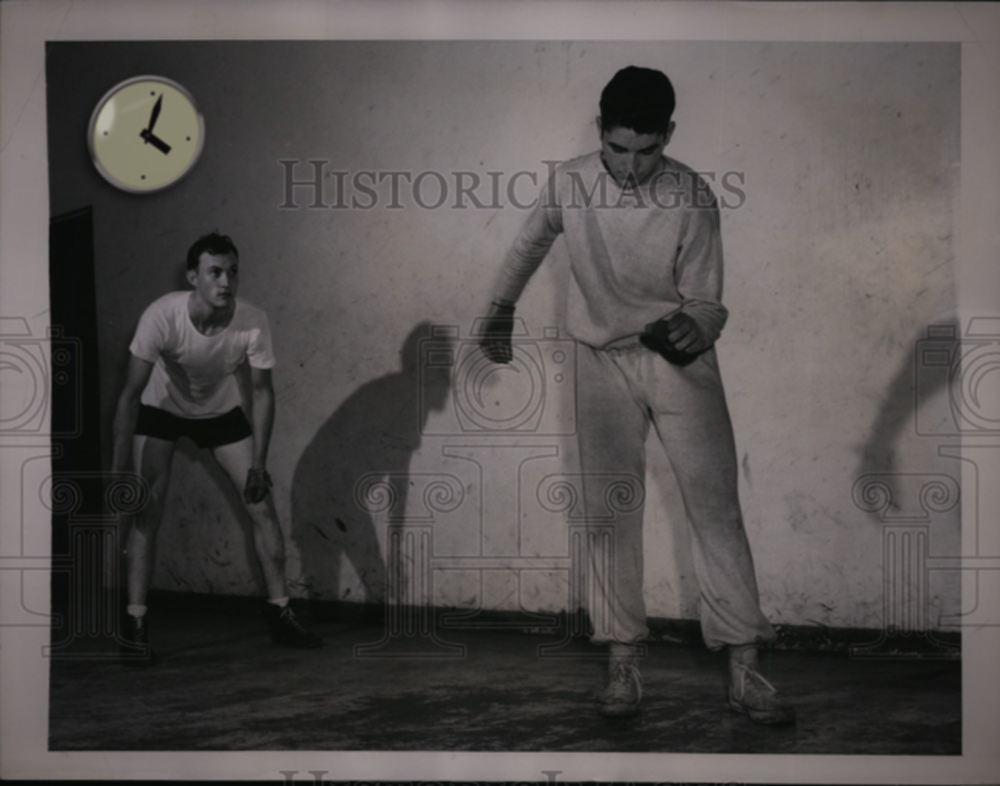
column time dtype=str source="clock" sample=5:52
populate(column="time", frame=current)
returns 4:02
